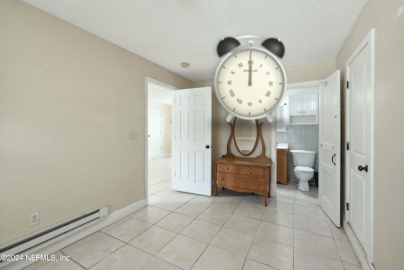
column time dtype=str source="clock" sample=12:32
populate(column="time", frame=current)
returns 12:00
